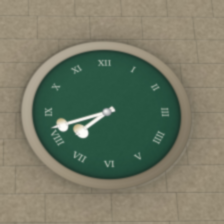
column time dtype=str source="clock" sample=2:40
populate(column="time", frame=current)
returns 7:42
